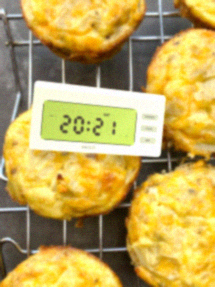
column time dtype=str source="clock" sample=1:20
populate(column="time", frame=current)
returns 20:21
